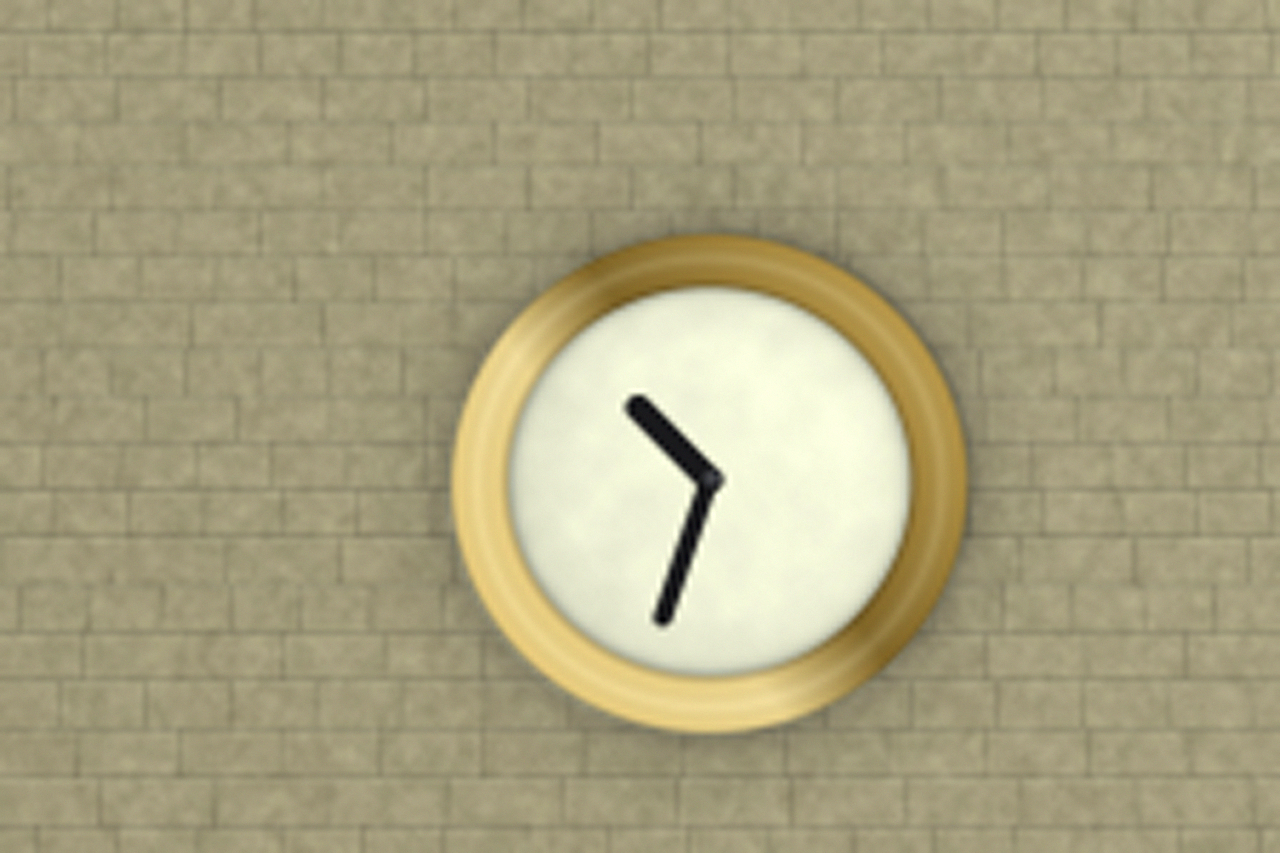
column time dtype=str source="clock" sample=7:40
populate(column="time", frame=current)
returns 10:33
